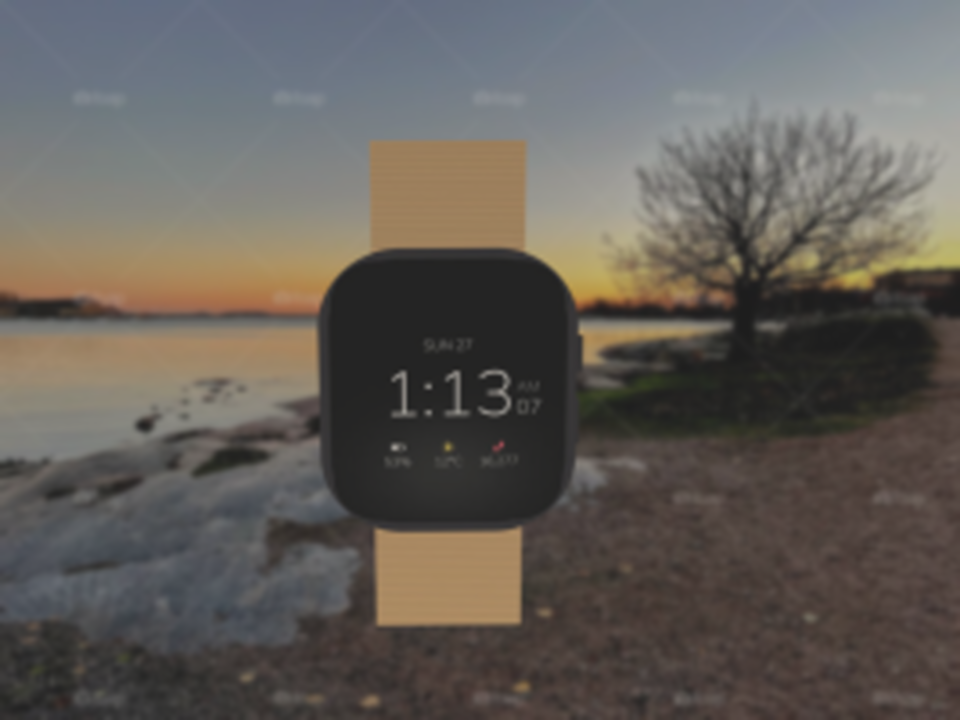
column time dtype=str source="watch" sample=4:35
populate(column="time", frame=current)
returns 1:13
